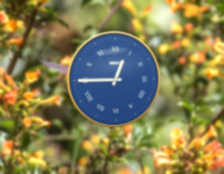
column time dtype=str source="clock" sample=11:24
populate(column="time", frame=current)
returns 12:45
